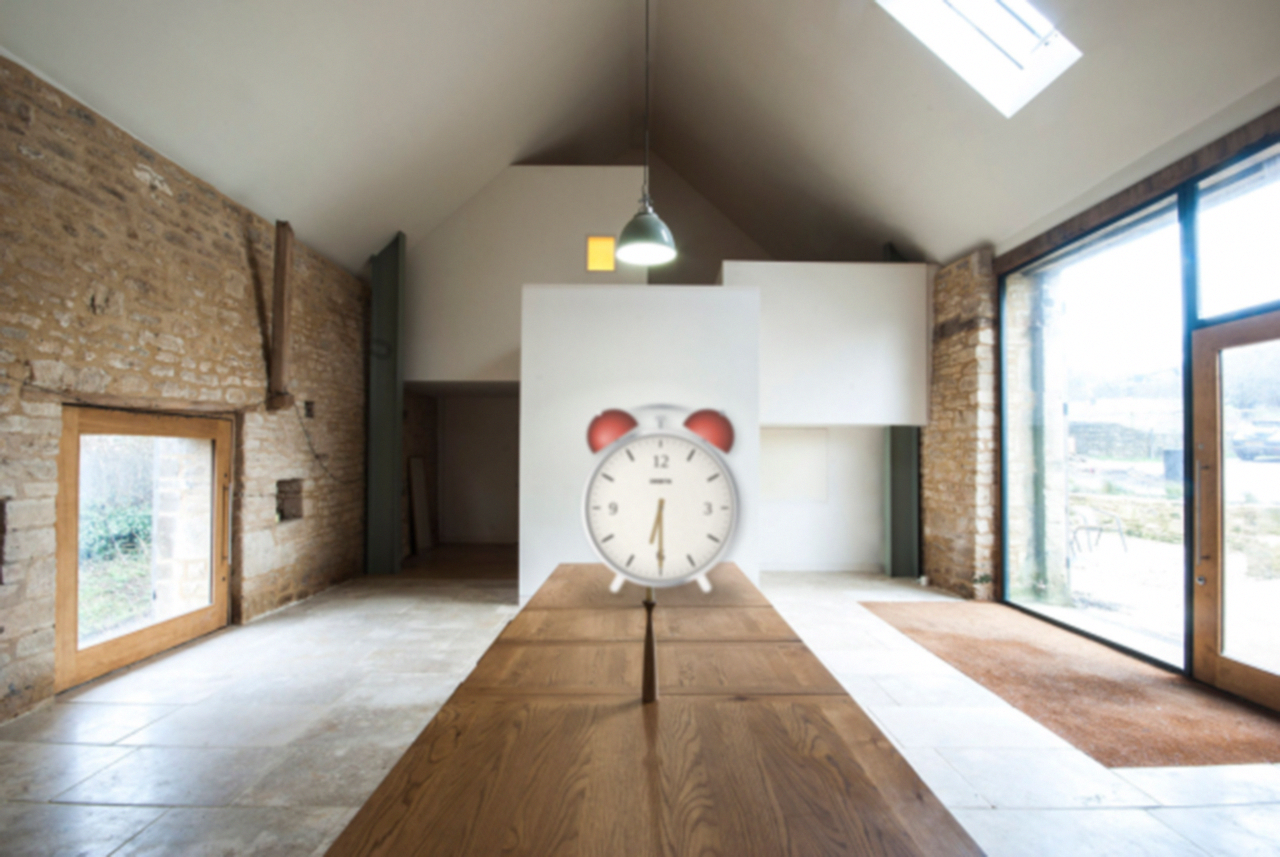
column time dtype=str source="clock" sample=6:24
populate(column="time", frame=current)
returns 6:30
